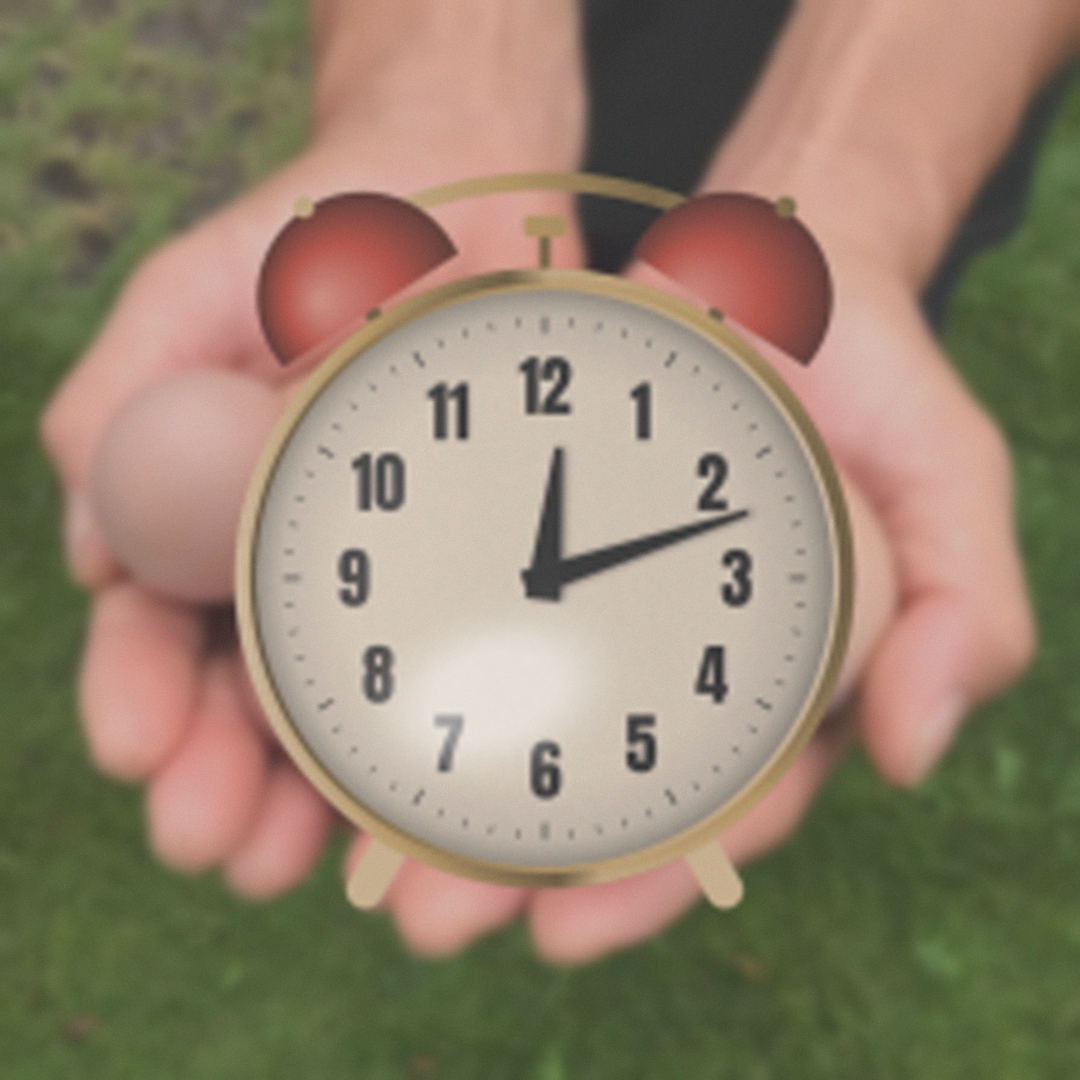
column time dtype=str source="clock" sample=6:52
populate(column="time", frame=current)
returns 12:12
